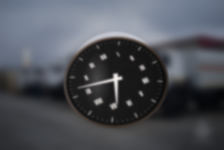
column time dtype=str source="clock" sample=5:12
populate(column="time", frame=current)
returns 6:47
